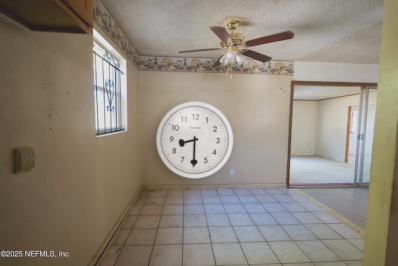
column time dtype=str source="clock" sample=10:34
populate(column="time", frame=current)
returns 8:30
